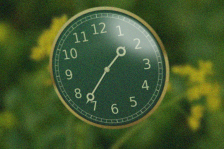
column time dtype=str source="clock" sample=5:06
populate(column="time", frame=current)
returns 1:37
